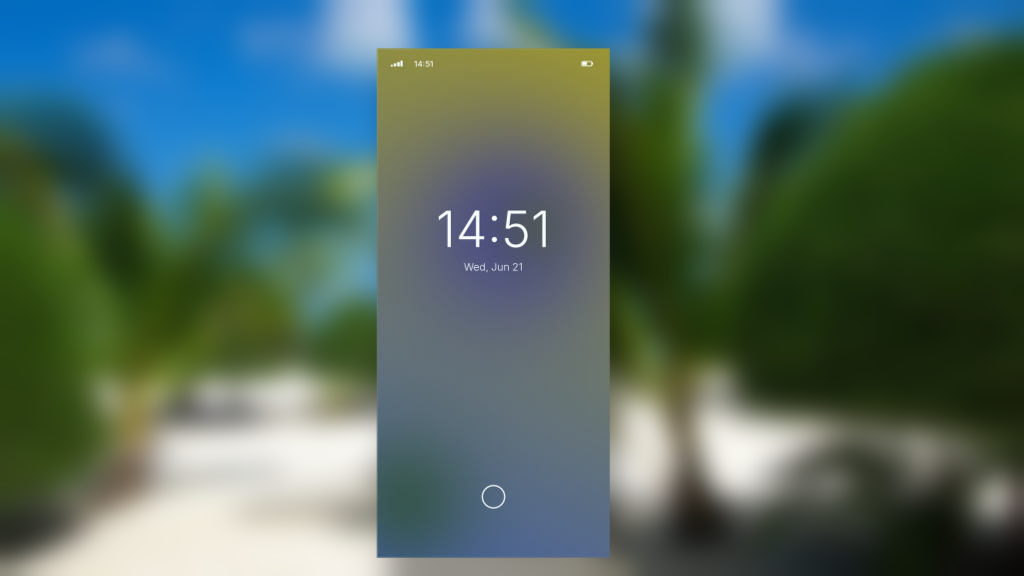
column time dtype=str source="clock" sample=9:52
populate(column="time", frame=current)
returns 14:51
